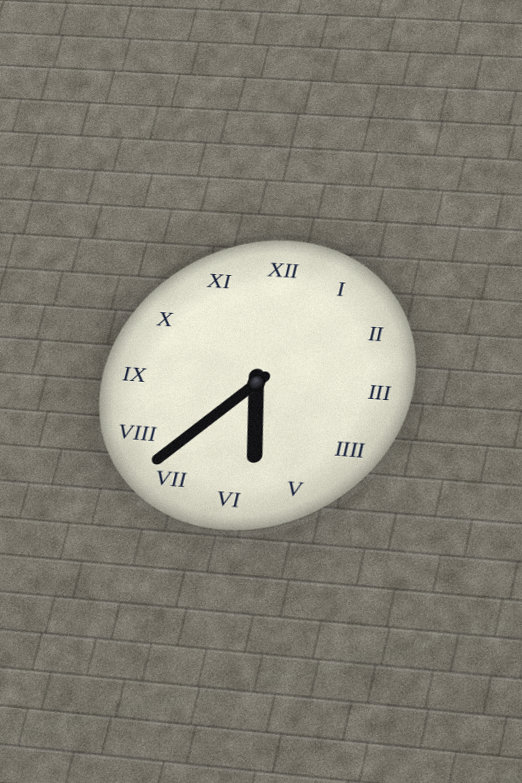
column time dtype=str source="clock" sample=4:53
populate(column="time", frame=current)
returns 5:37
